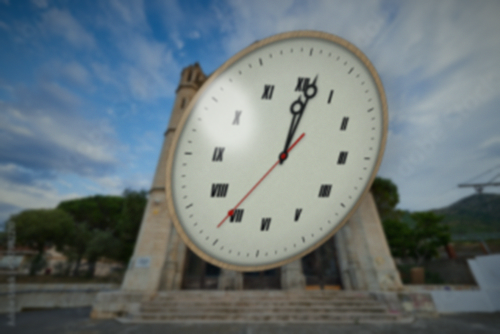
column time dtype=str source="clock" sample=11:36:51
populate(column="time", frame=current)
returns 12:01:36
